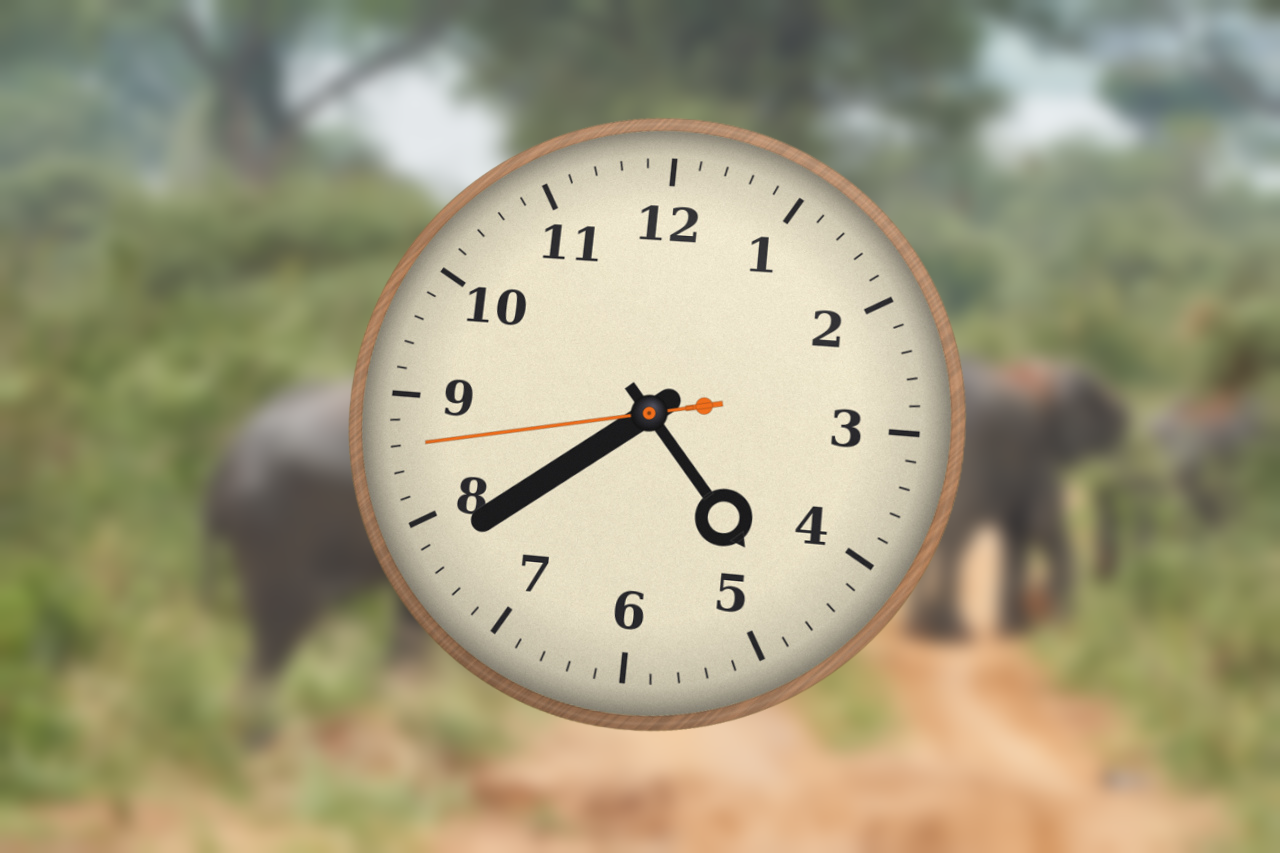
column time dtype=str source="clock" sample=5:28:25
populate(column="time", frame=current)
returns 4:38:43
